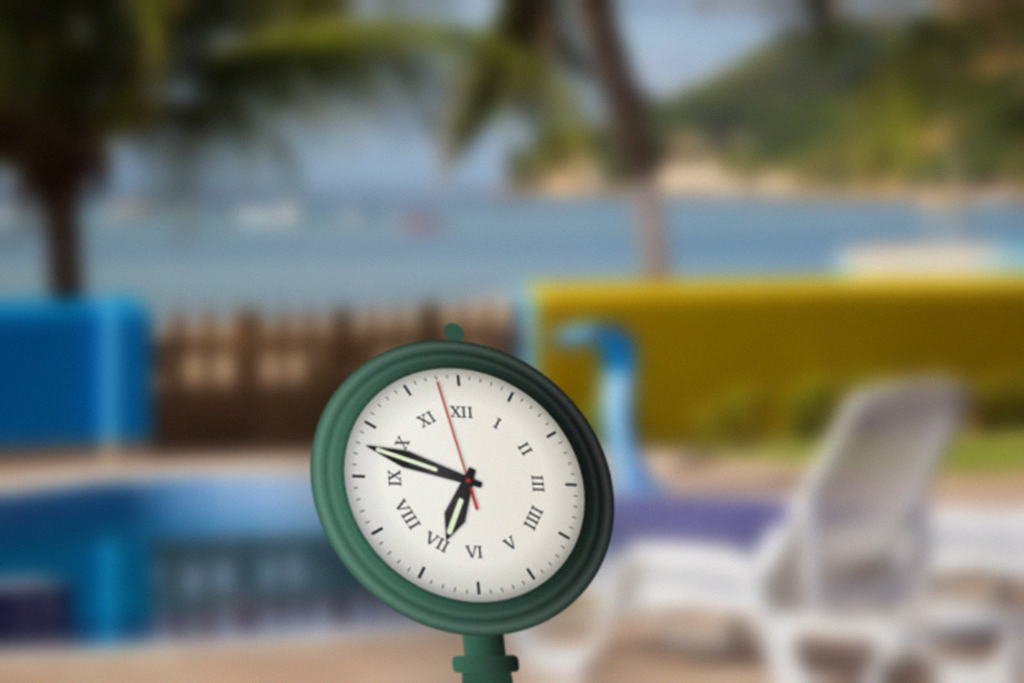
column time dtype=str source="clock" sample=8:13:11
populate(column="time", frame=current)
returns 6:47:58
